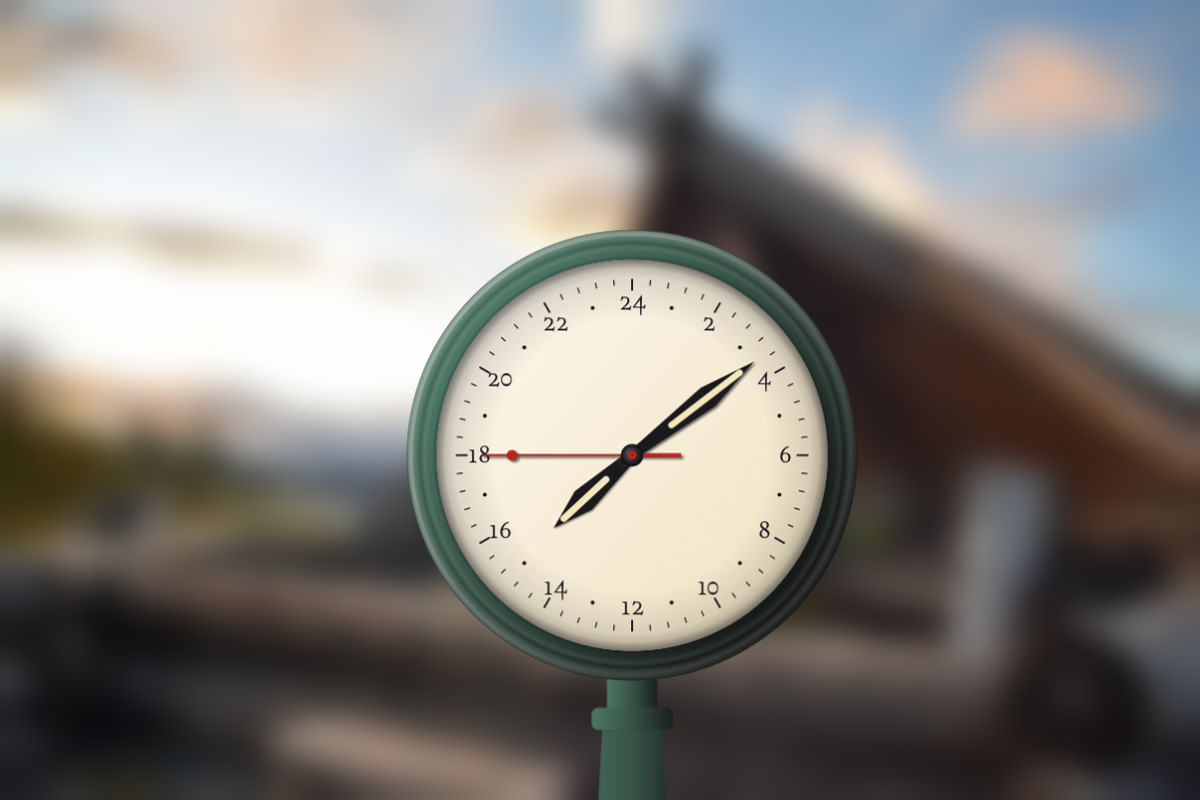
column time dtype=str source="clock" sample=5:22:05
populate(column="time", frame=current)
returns 15:08:45
